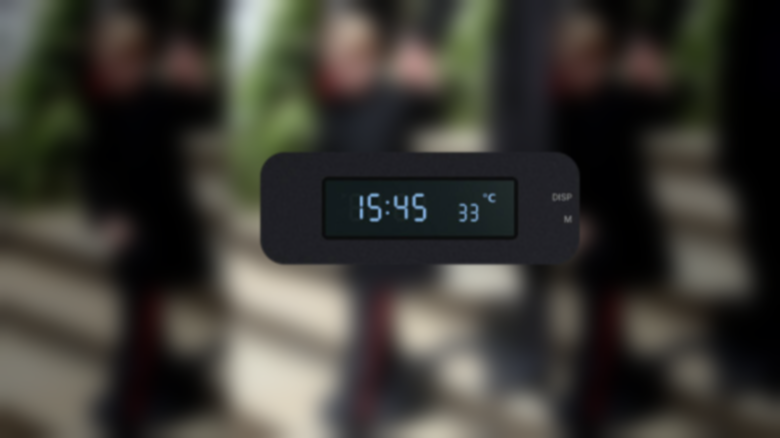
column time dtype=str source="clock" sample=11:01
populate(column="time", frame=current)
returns 15:45
